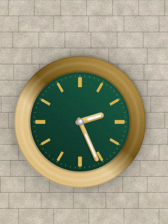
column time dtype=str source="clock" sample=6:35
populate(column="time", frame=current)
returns 2:26
